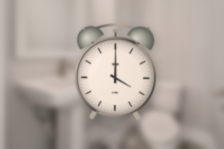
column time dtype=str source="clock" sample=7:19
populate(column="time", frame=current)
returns 4:00
